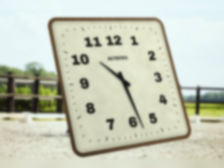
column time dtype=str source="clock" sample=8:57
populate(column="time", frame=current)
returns 10:28
